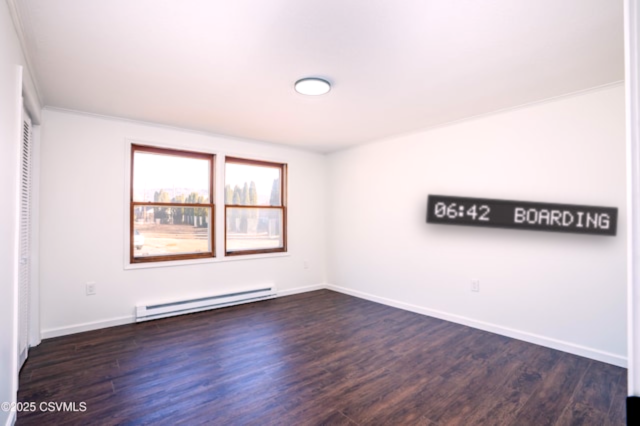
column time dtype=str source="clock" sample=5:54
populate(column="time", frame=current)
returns 6:42
